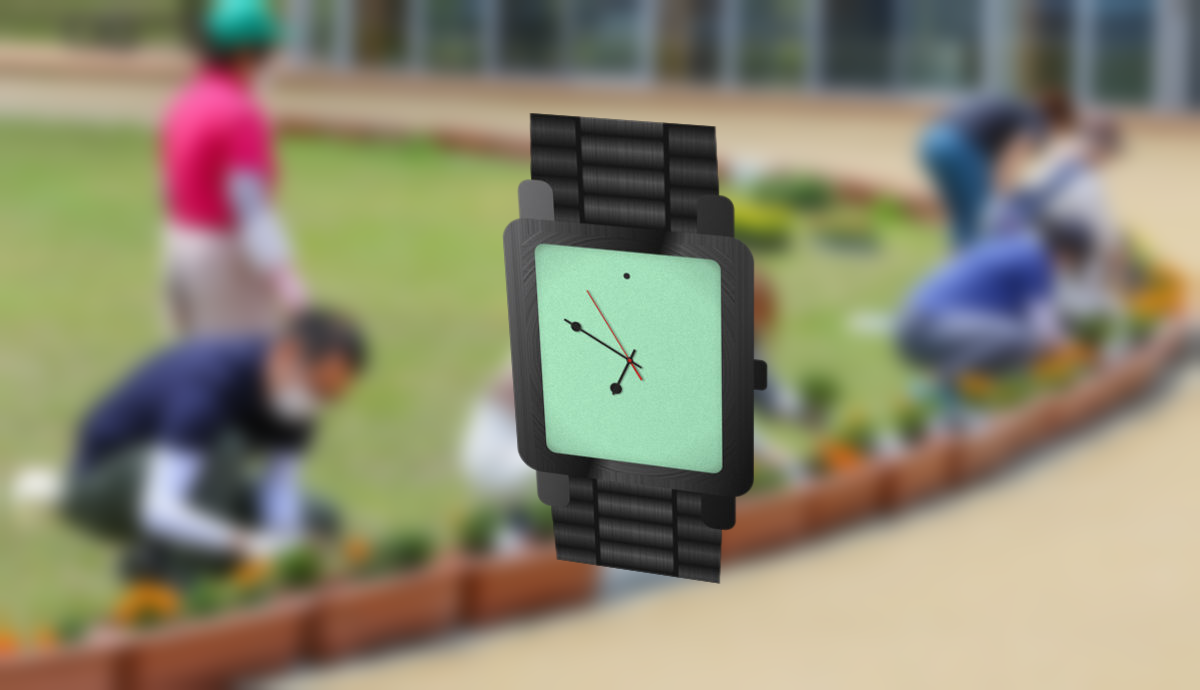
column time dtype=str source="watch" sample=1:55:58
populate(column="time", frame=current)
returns 6:49:55
